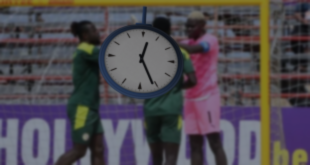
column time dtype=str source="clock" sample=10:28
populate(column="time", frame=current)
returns 12:26
